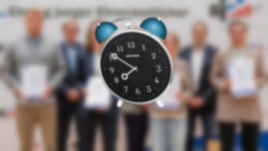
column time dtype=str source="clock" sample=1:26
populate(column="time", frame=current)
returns 7:51
